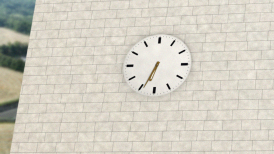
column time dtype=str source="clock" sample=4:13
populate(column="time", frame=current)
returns 6:34
